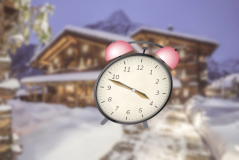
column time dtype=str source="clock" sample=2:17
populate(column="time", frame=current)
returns 3:48
